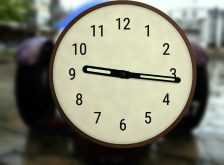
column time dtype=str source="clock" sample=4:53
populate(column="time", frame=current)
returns 9:16
